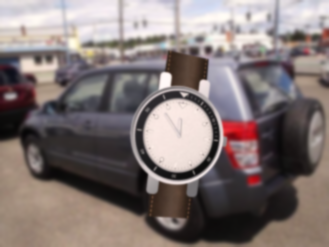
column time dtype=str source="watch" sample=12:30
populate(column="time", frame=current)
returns 11:53
